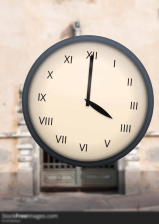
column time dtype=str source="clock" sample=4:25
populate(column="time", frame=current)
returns 4:00
